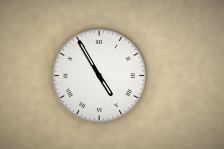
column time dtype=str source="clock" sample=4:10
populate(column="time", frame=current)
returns 4:55
